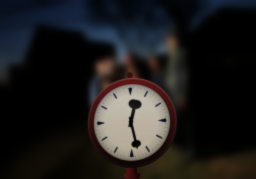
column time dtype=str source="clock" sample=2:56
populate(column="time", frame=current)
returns 12:28
